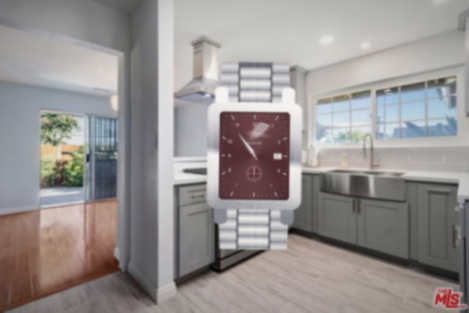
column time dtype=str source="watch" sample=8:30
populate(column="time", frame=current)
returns 10:54
